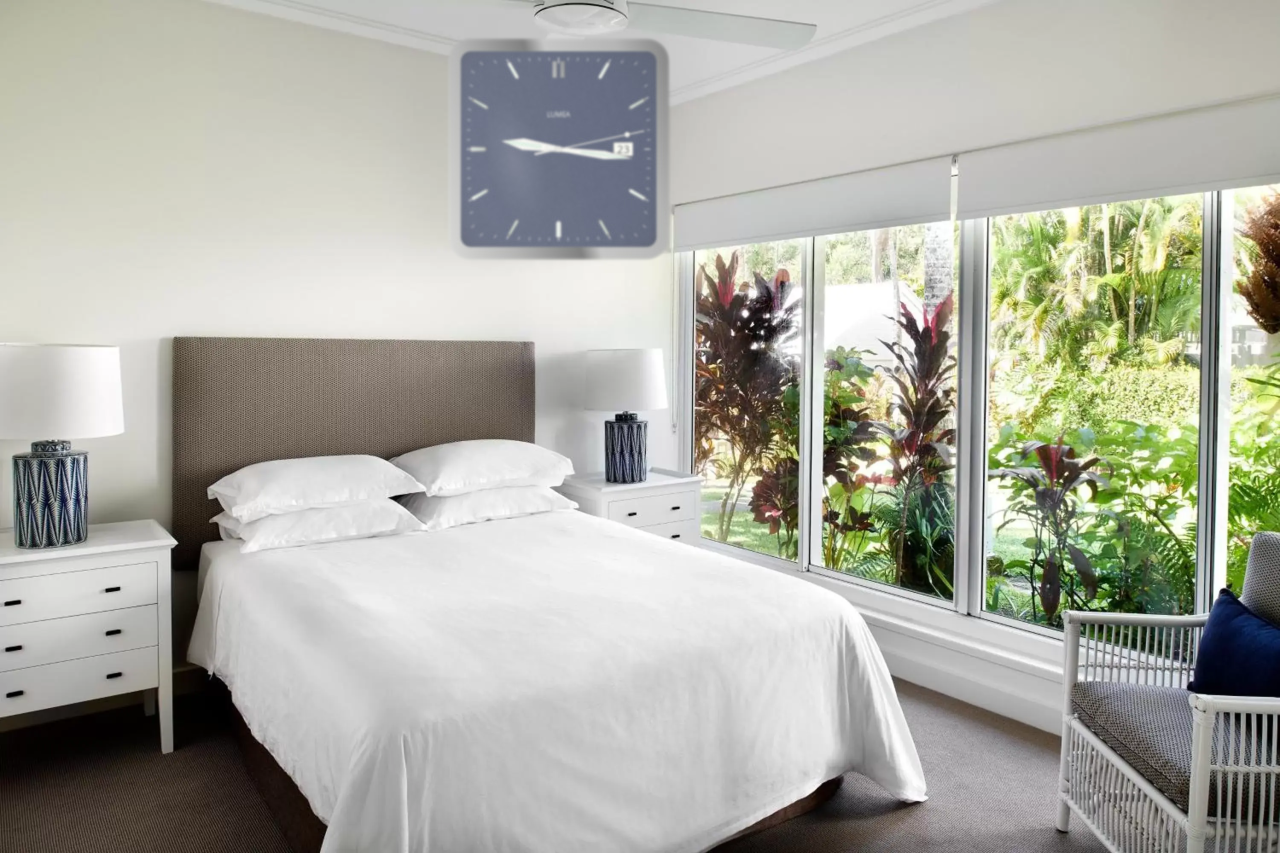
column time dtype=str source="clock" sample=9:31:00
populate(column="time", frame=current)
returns 9:16:13
